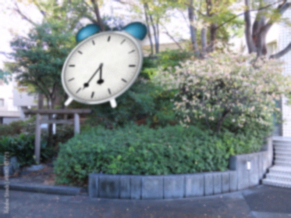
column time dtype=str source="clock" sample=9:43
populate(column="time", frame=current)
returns 5:34
